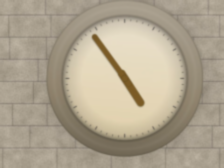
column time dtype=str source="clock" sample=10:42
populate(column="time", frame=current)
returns 4:54
